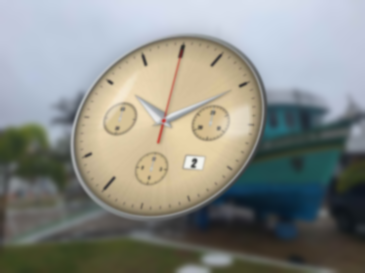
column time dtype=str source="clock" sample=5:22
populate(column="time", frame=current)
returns 10:10
